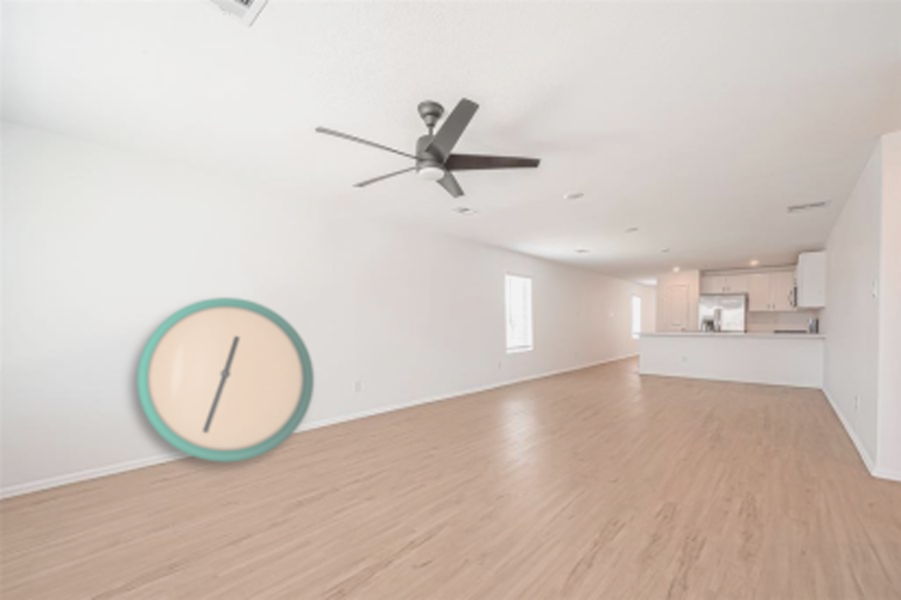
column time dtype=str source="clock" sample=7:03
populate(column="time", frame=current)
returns 12:33
